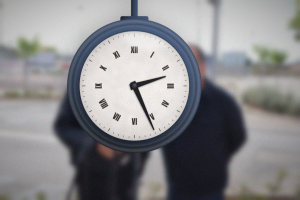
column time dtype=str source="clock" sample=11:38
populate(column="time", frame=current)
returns 2:26
